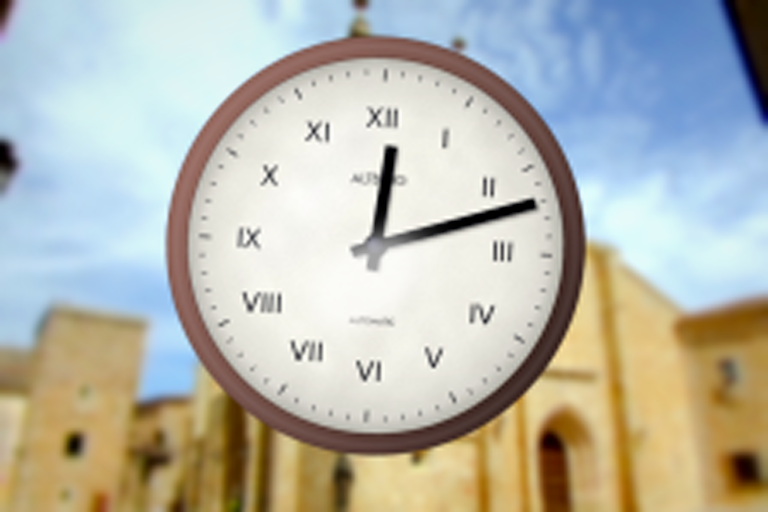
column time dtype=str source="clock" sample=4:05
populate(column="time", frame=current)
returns 12:12
